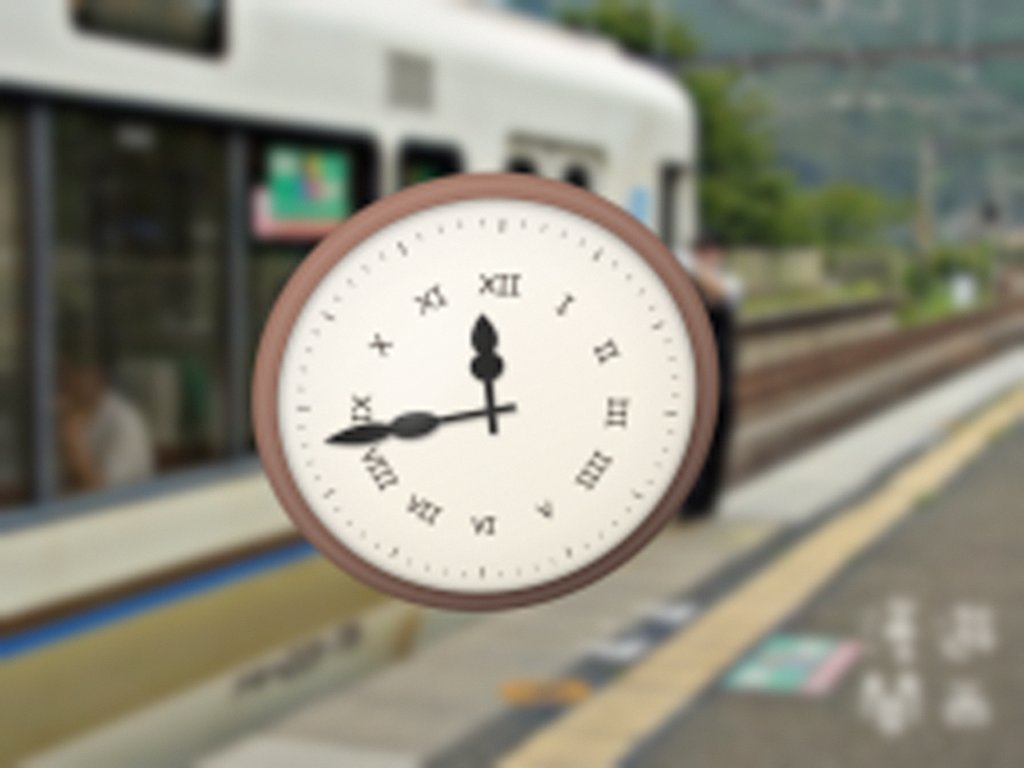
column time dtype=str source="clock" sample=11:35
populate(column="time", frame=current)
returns 11:43
